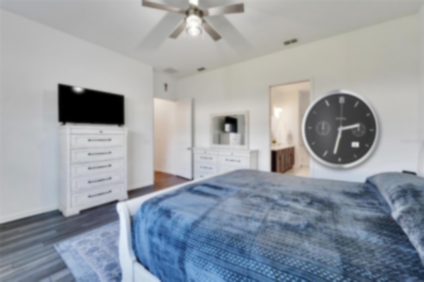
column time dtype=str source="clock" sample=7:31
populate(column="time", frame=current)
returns 2:32
